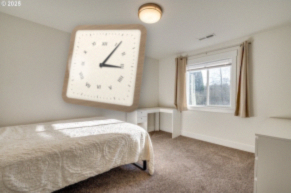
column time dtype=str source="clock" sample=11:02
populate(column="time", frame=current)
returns 3:06
